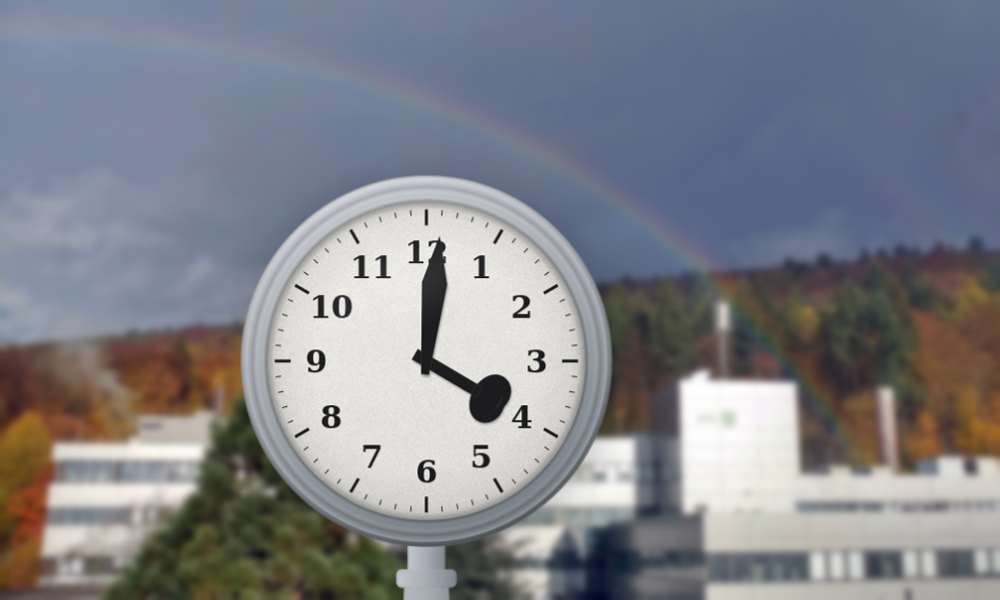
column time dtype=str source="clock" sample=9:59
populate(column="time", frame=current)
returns 4:01
